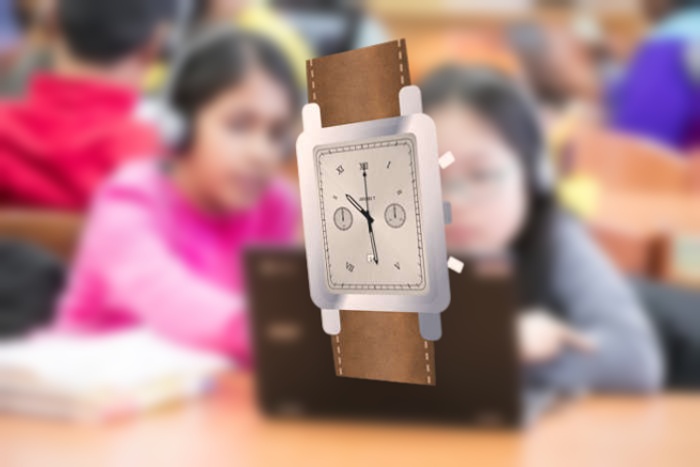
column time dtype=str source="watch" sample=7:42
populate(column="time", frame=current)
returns 10:29
